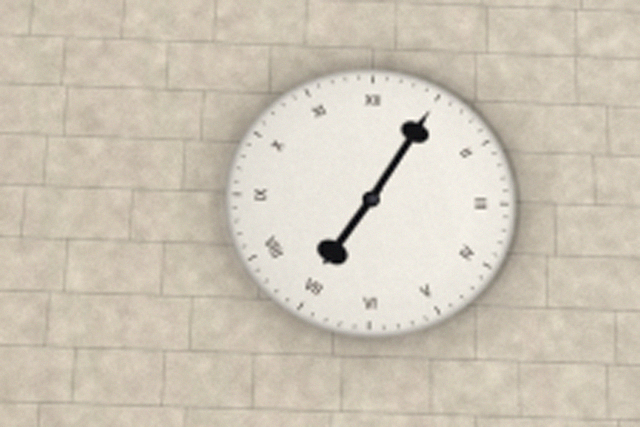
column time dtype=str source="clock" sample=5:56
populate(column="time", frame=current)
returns 7:05
